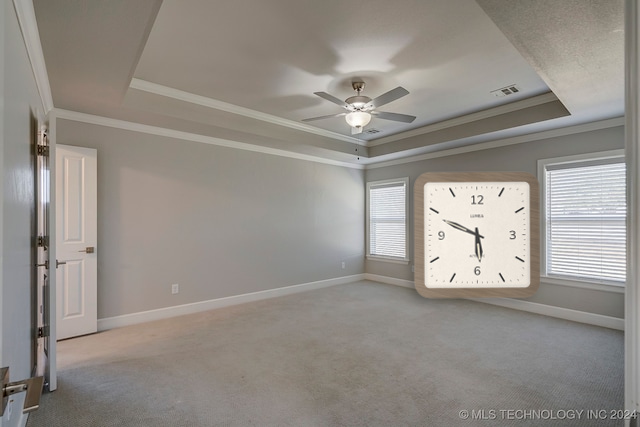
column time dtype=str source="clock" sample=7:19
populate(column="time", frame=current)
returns 5:49
